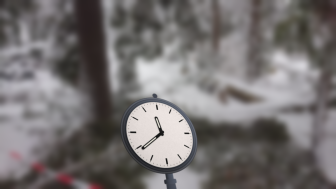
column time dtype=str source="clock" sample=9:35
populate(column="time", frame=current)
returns 11:39
